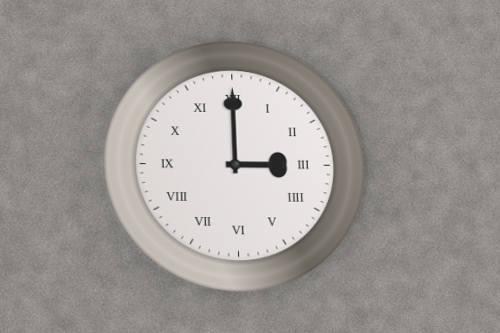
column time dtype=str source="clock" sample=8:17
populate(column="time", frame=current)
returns 3:00
